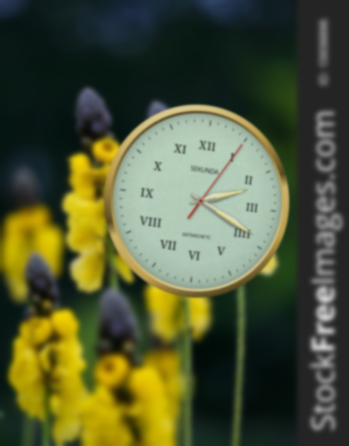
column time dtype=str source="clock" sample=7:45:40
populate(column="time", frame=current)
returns 2:19:05
